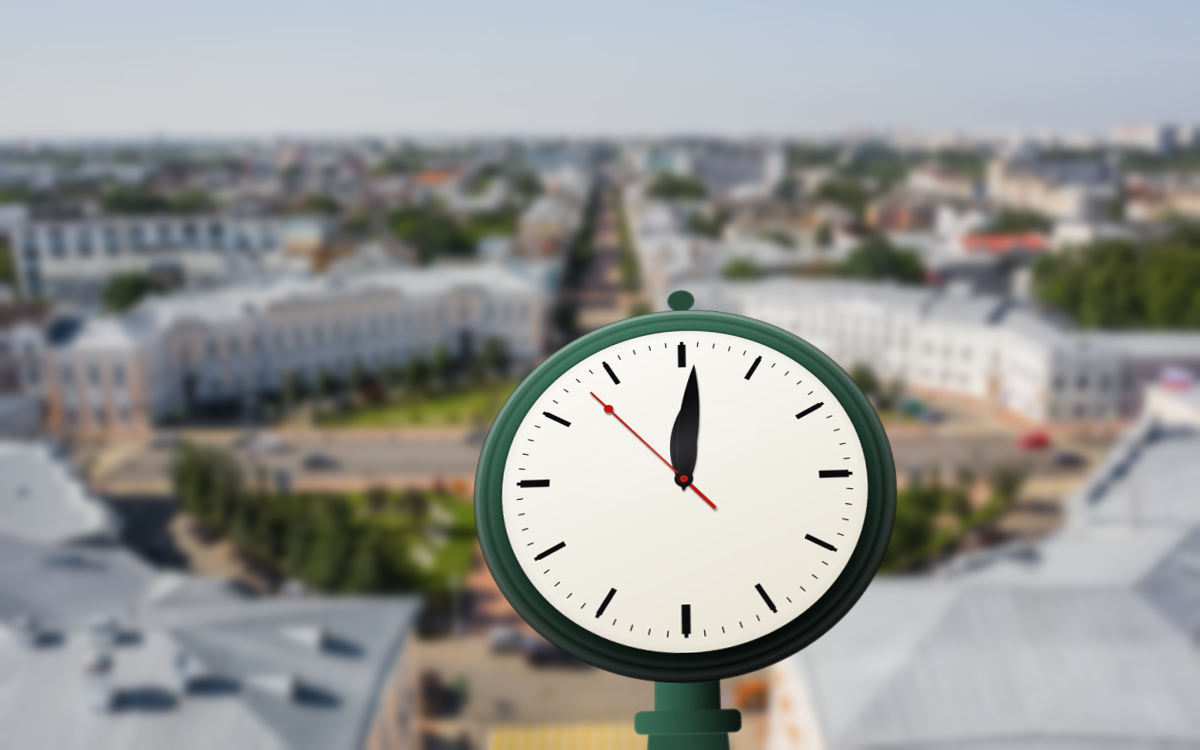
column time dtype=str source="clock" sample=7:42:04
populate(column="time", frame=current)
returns 12:00:53
